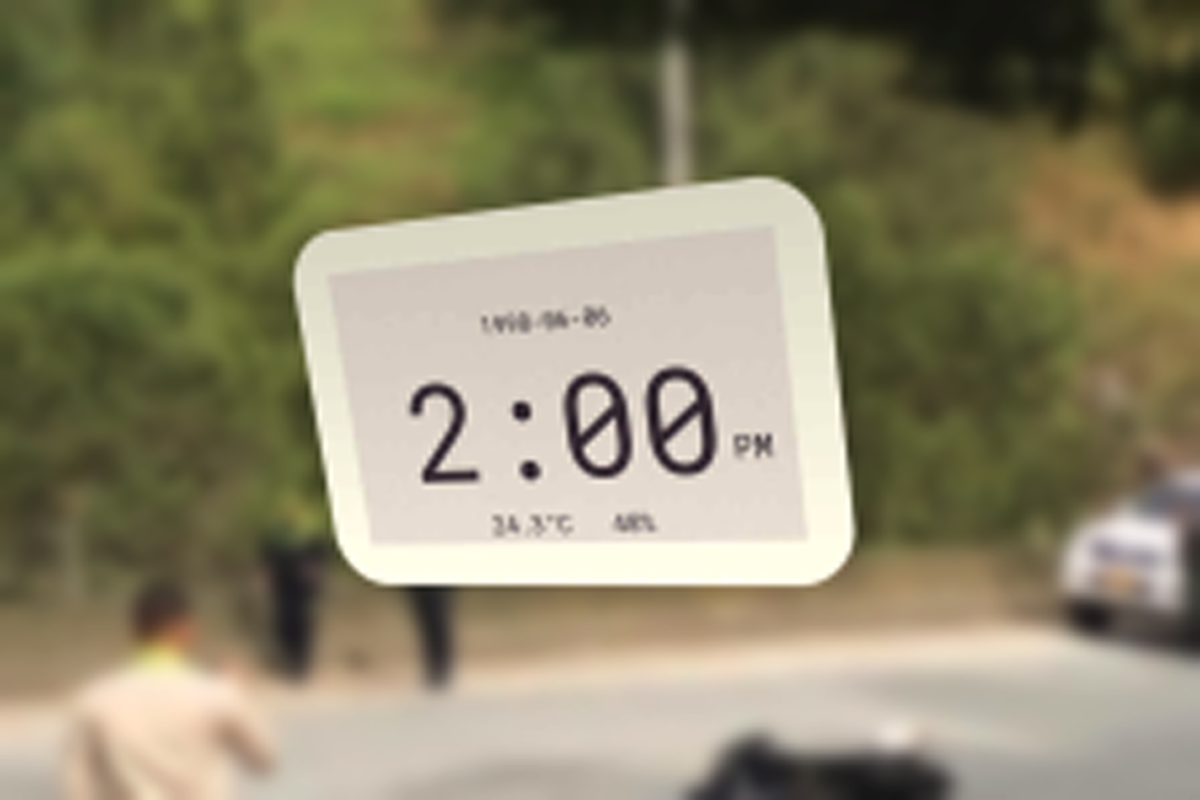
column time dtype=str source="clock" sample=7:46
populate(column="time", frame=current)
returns 2:00
